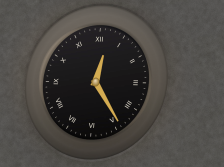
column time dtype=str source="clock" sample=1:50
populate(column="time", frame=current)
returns 12:24
